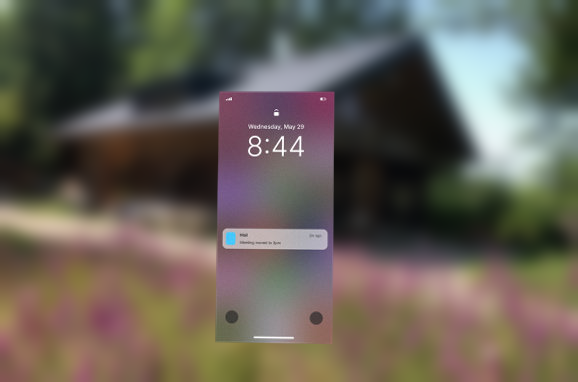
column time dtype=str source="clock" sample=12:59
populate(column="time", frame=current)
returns 8:44
